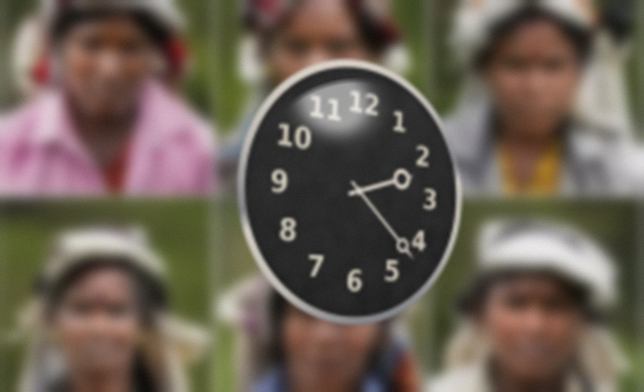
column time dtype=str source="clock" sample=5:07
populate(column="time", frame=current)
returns 2:22
